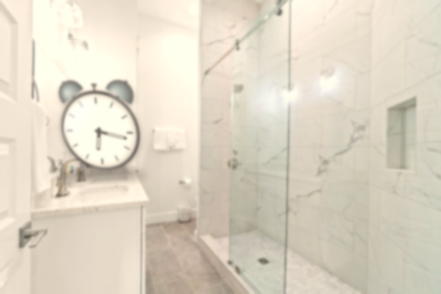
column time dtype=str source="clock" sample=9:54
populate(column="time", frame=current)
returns 6:17
